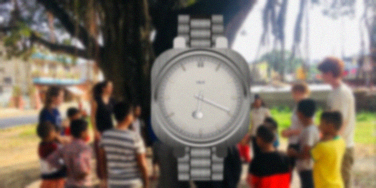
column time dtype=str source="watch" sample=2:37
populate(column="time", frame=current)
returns 6:19
